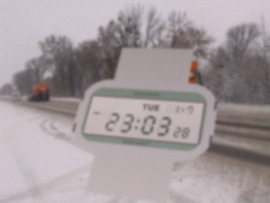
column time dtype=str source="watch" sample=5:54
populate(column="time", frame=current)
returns 23:03
